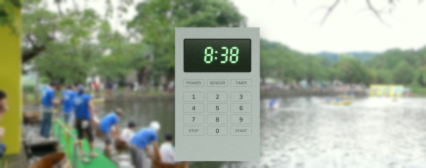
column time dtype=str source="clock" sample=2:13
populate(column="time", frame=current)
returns 8:38
